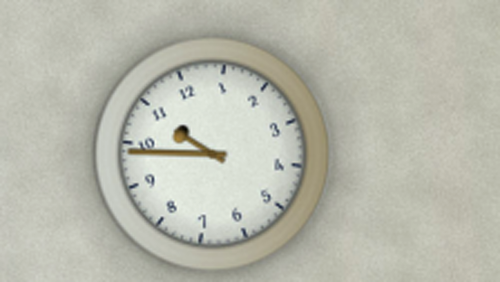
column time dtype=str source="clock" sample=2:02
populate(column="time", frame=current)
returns 10:49
